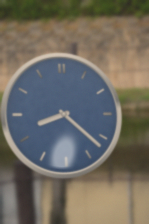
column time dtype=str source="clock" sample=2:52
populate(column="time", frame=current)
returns 8:22
